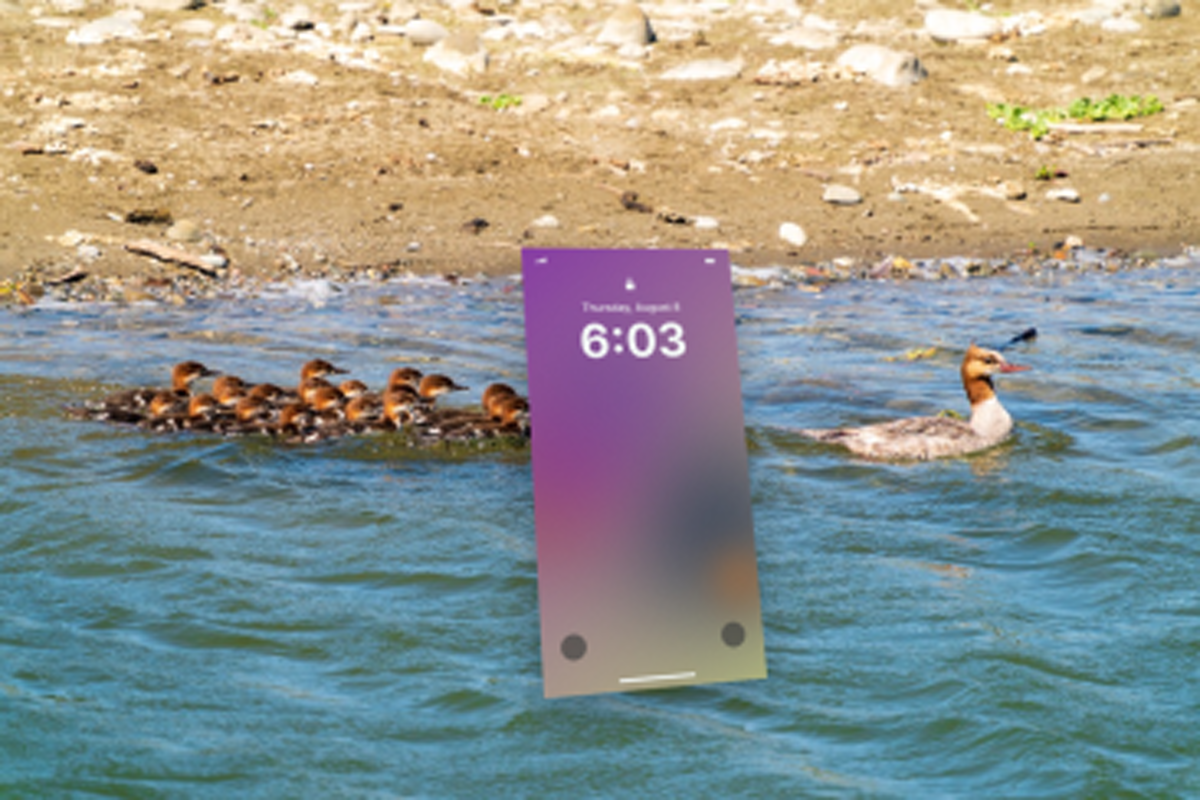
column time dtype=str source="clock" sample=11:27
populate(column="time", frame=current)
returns 6:03
